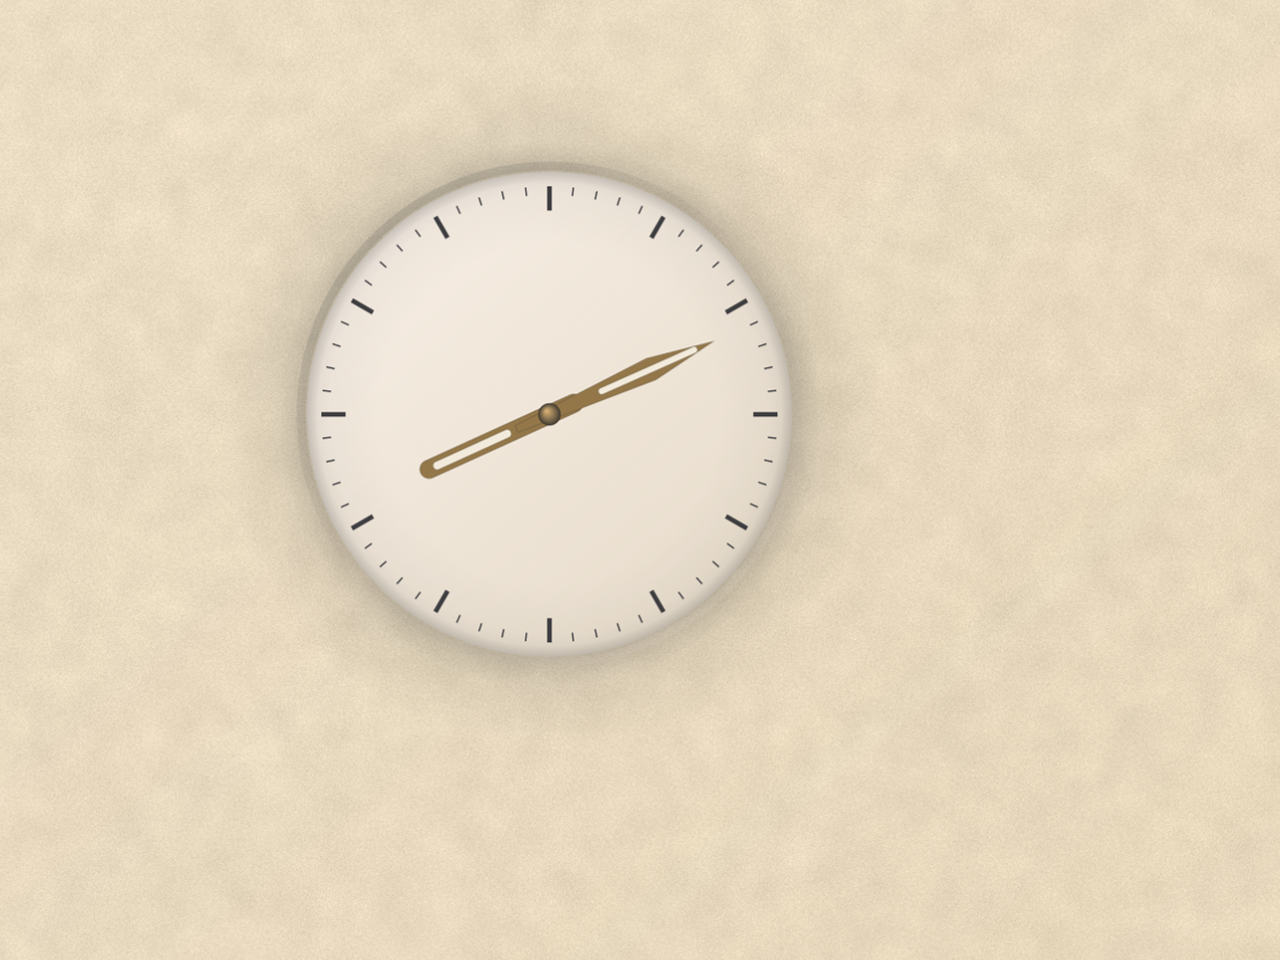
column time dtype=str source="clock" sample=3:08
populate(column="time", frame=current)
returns 8:11
